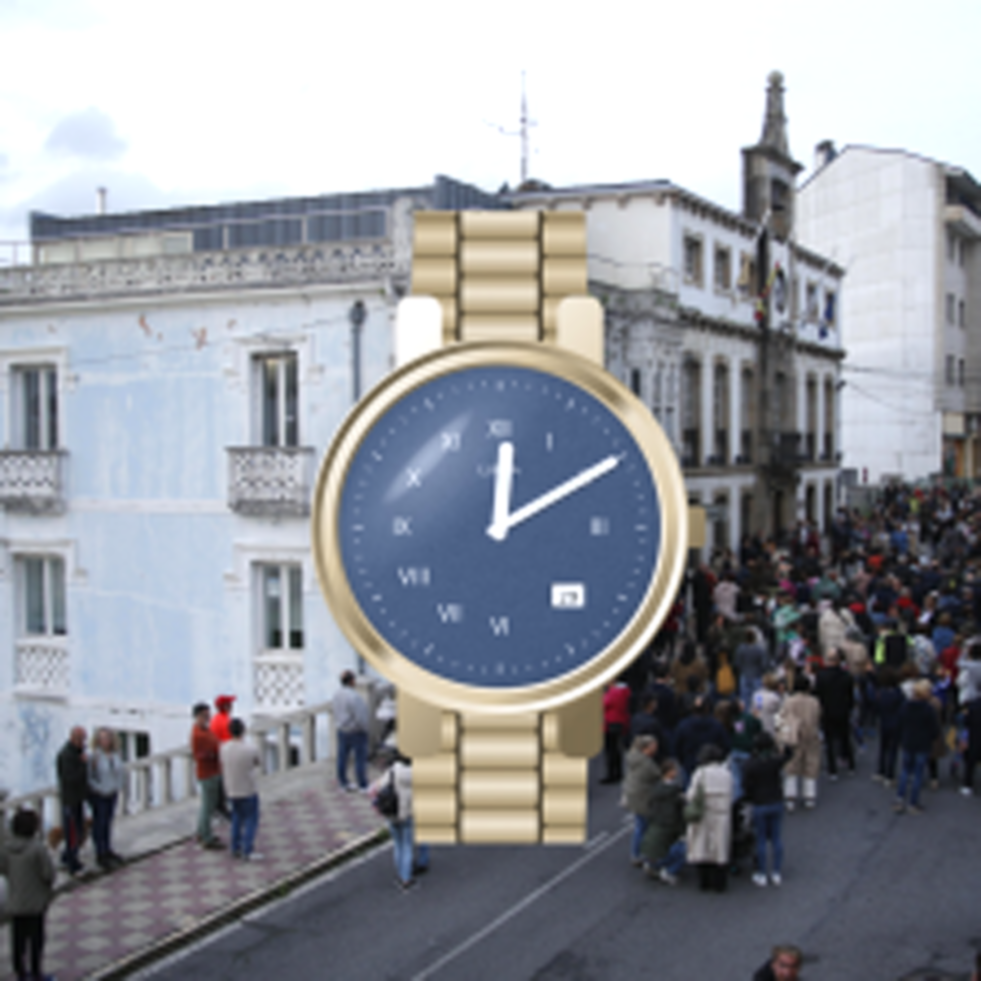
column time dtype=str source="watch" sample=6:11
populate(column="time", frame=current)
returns 12:10
